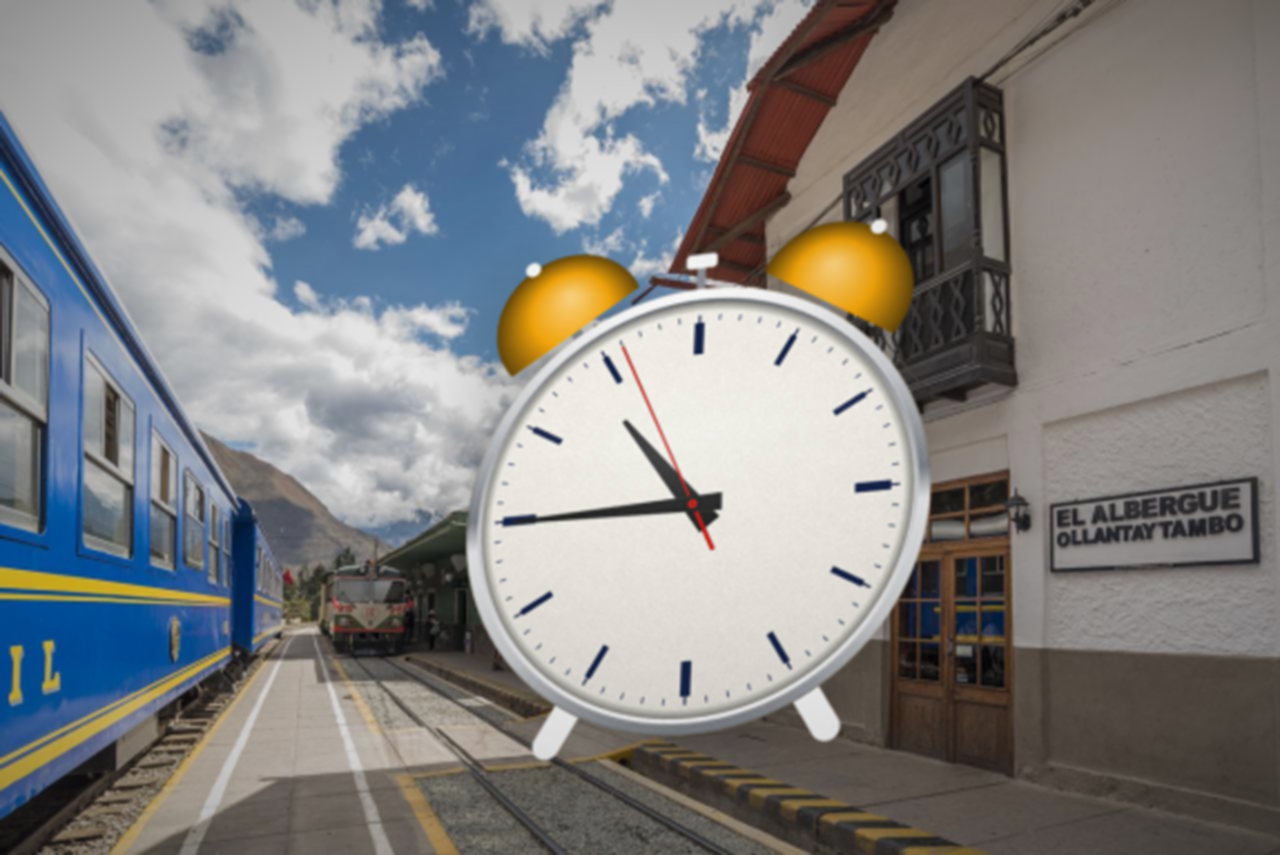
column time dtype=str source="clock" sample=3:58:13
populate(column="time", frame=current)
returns 10:44:56
